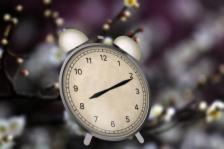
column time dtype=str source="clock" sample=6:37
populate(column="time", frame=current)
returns 8:11
